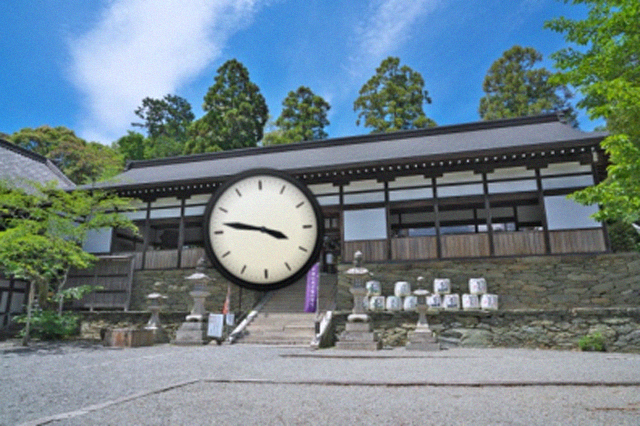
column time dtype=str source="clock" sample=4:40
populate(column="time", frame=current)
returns 3:47
